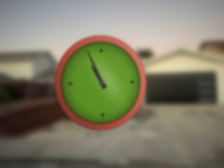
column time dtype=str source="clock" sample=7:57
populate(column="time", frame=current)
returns 10:56
